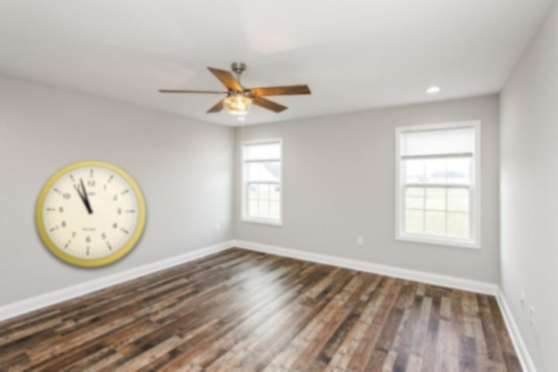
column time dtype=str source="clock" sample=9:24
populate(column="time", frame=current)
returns 10:57
